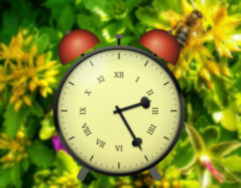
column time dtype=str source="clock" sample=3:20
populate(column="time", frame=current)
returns 2:25
